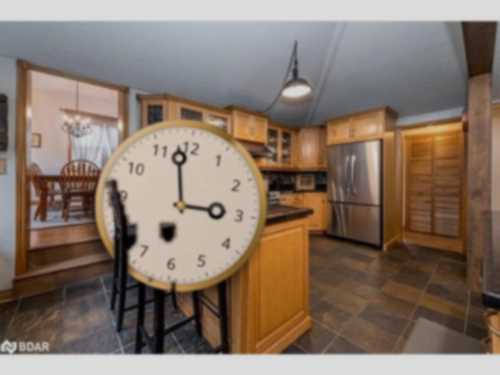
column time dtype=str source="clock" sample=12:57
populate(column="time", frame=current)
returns 2:58
